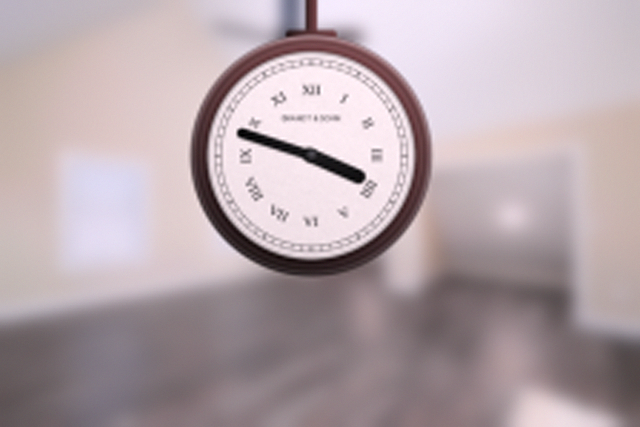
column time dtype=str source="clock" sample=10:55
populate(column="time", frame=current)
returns 3:48
